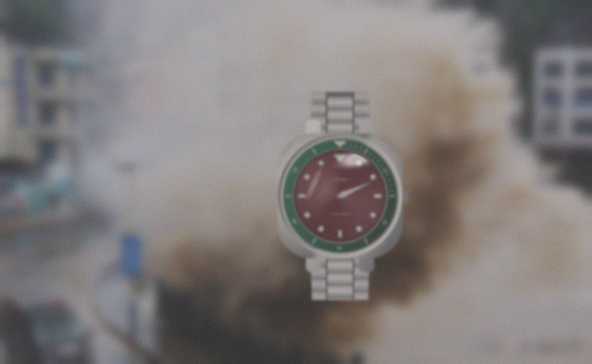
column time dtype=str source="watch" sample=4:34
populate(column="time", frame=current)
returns 2:11
